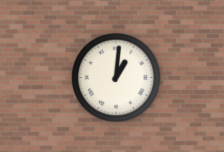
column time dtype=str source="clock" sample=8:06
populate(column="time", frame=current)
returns 1:01
